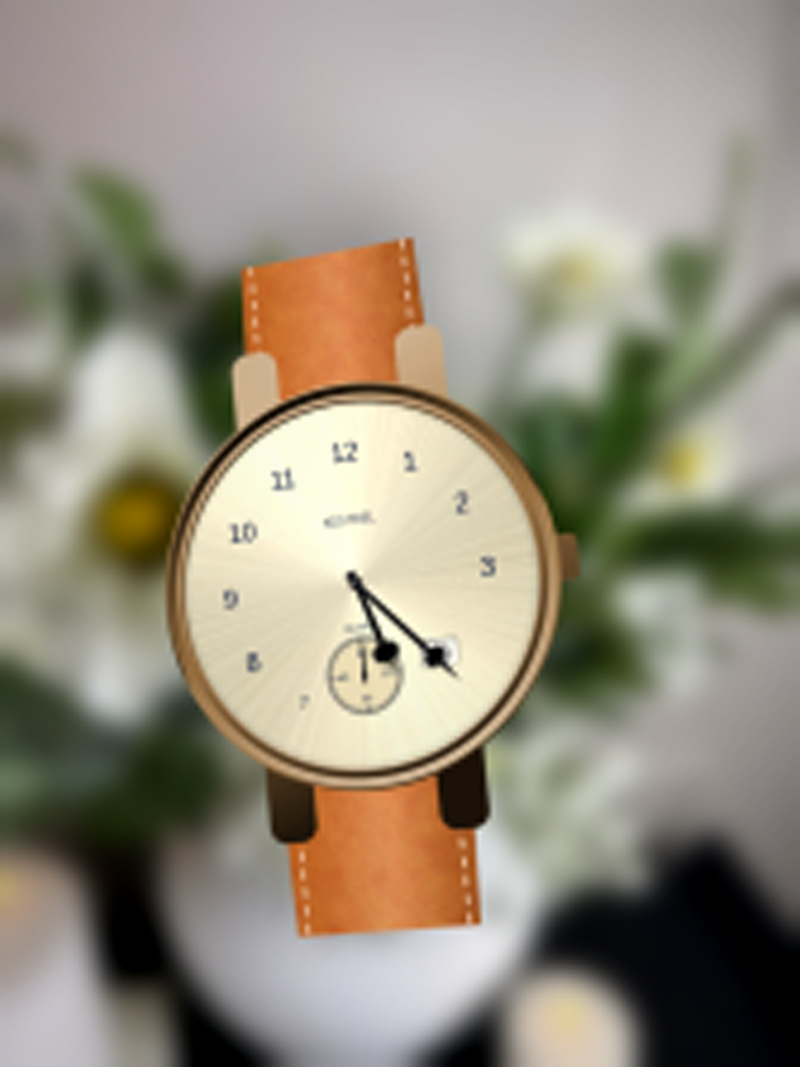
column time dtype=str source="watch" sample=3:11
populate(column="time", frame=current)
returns 5:23
